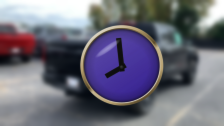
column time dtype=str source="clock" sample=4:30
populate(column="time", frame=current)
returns 7:59
